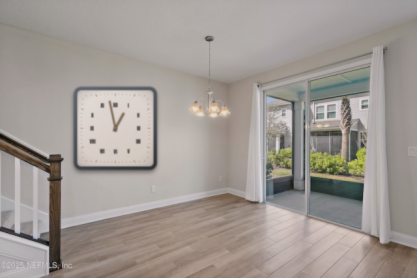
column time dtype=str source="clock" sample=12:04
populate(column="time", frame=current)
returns 12:58
